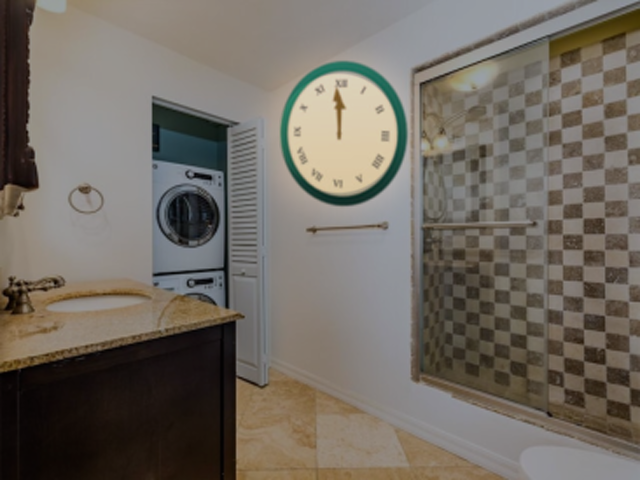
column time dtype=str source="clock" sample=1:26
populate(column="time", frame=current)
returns 11:59
